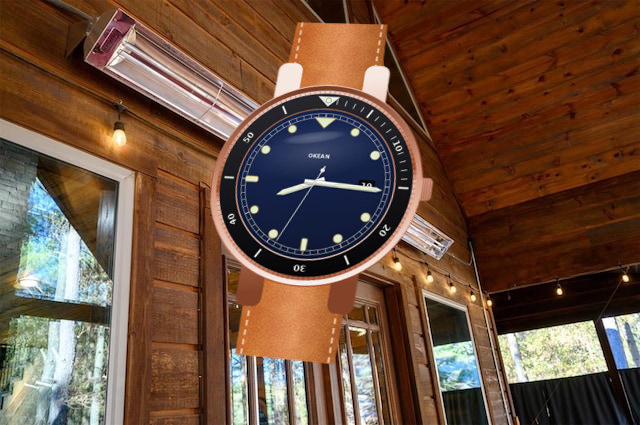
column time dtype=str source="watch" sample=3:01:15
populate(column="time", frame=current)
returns 8:15:34
